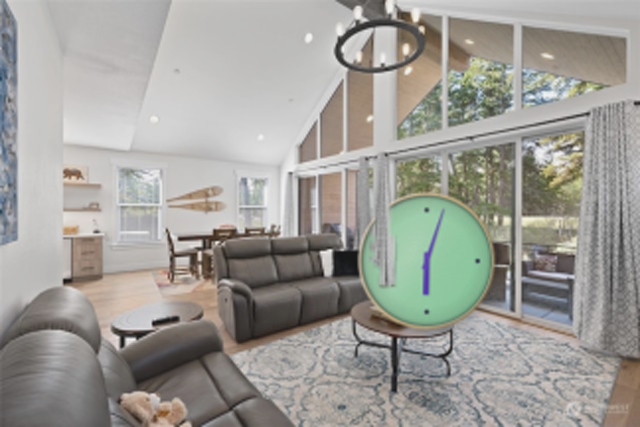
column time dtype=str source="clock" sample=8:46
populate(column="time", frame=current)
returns 6:03
